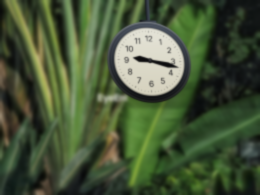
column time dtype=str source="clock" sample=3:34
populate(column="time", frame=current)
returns 9:17
